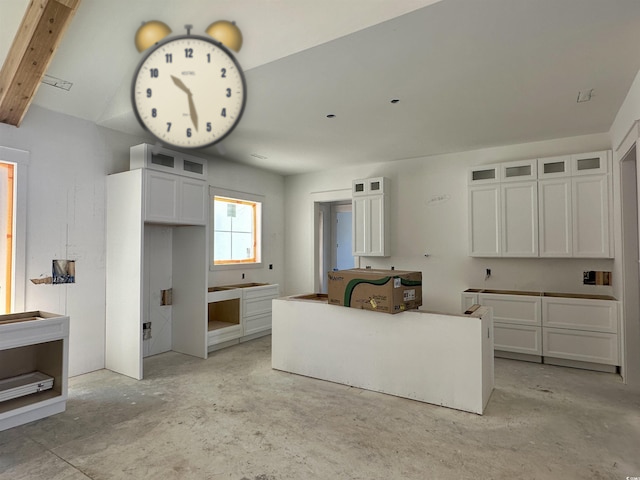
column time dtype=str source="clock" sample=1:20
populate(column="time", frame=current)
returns 10:28
